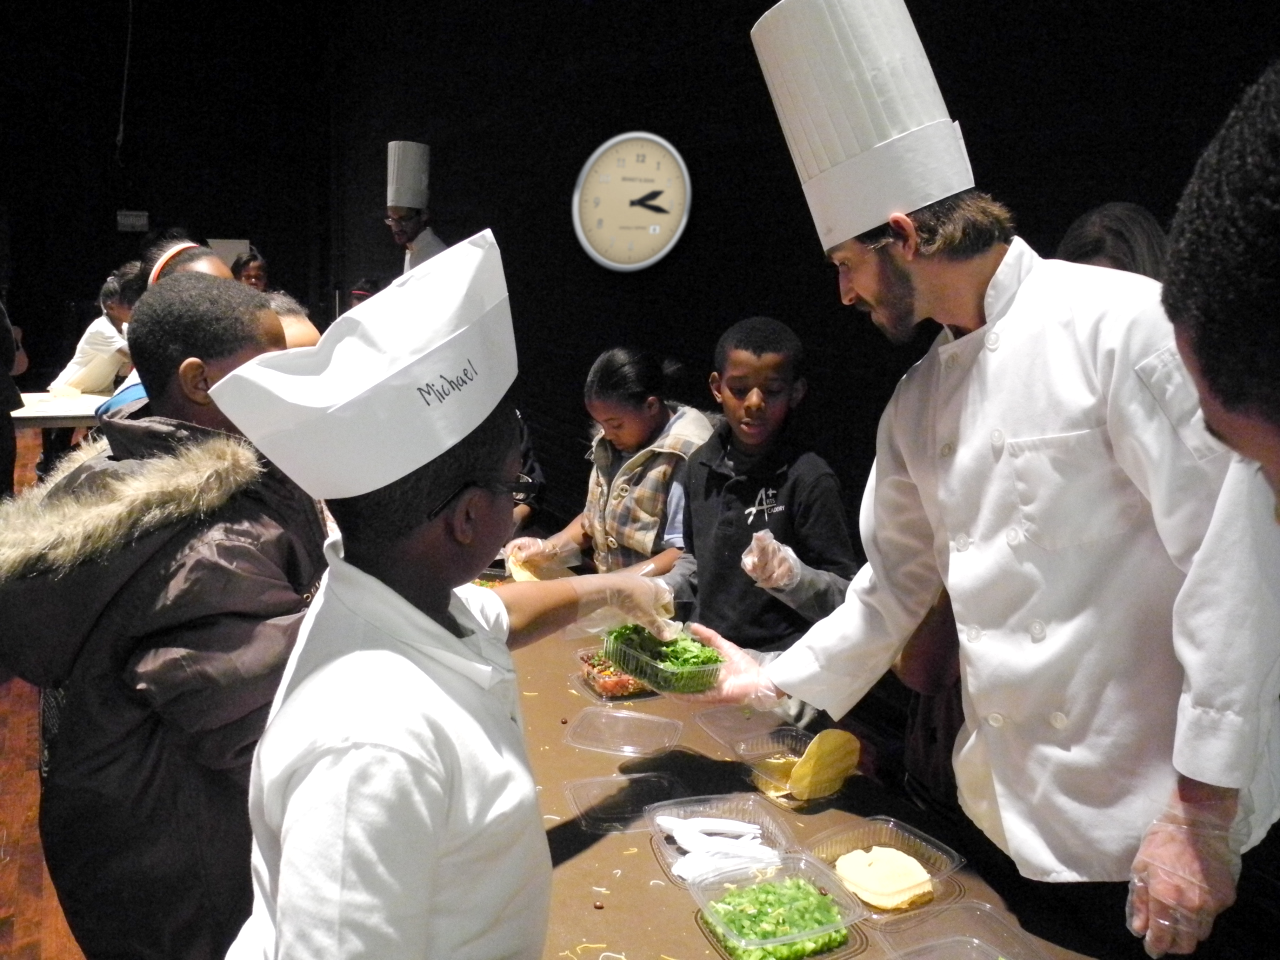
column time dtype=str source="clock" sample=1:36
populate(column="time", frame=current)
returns 2:17
